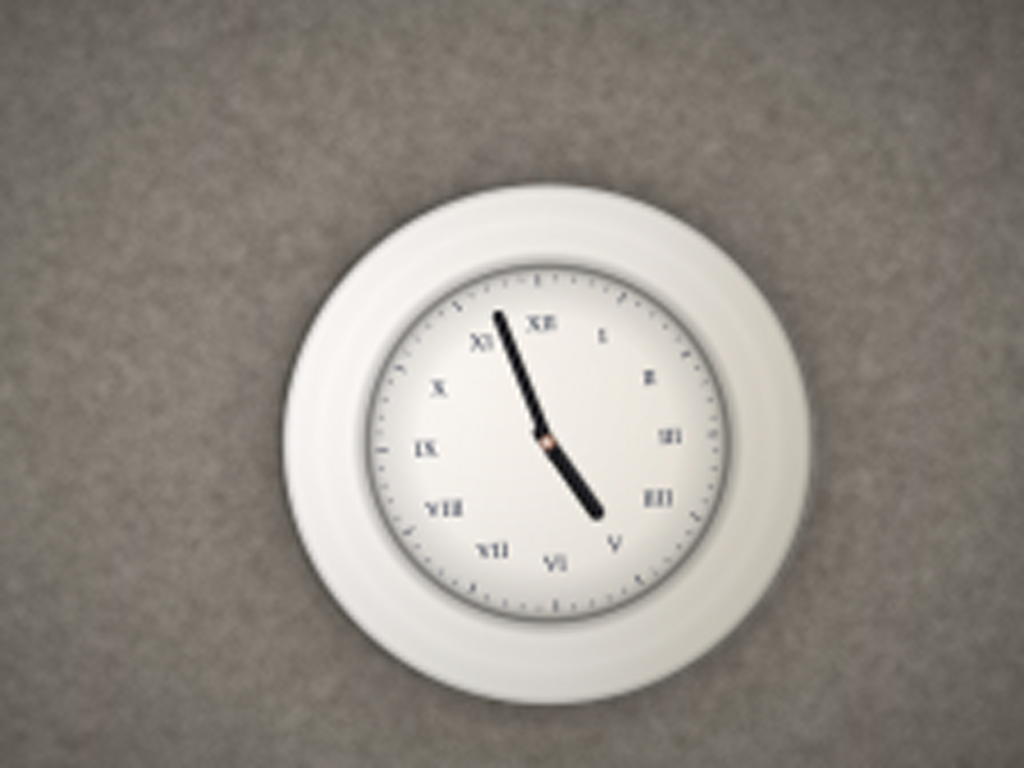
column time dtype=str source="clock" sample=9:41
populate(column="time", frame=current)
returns 4:57
